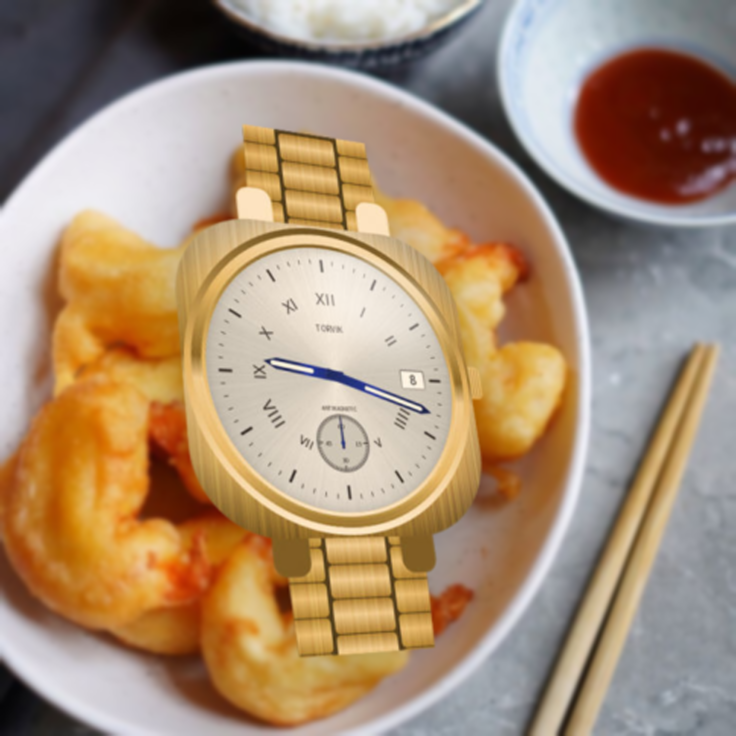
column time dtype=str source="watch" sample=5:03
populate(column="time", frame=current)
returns 9:18
